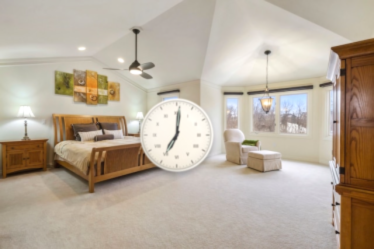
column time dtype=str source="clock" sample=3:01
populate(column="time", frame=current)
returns 7:01
